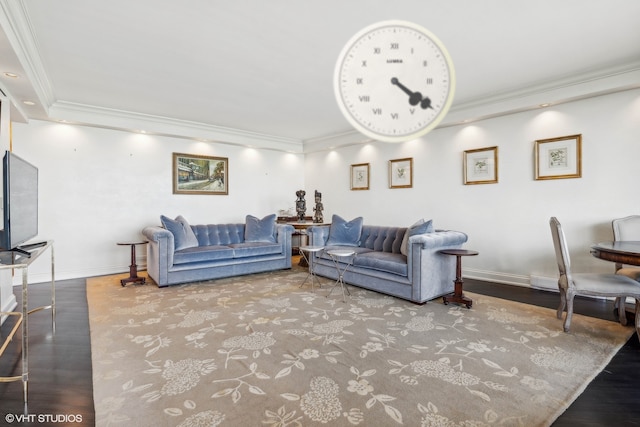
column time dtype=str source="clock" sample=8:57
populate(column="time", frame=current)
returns 4:21
